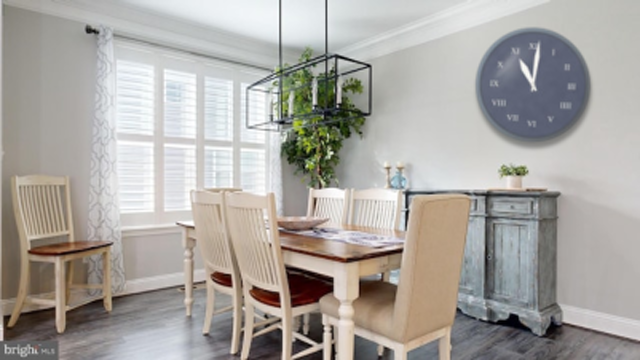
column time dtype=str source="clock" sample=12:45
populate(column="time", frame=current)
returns 11:01
